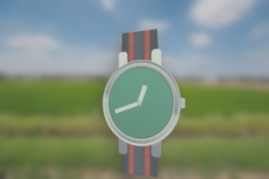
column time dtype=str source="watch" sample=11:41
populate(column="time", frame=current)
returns 12:42
